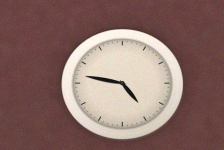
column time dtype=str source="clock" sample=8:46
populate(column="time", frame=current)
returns 4:47
